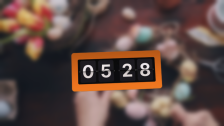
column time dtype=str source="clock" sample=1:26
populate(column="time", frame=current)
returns 5:28
